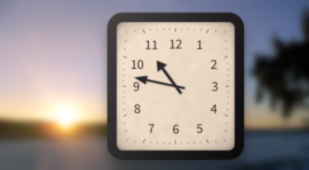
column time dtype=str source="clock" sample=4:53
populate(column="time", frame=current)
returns 10:47
